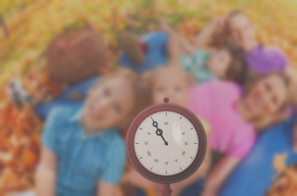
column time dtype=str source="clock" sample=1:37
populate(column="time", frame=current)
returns 10:55
